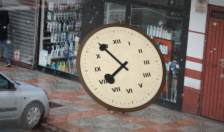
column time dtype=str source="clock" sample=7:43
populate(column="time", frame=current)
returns 7:54
